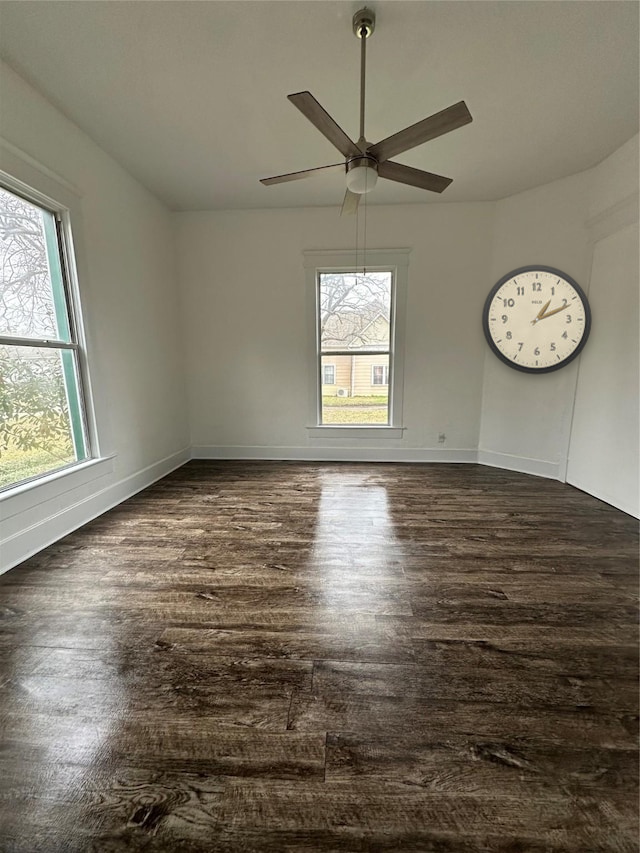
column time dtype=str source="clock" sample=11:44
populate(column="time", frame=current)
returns 1:11
